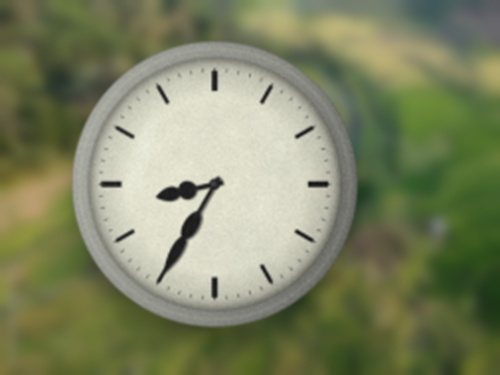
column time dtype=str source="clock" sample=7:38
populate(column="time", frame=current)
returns 8:35
